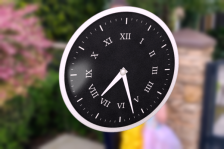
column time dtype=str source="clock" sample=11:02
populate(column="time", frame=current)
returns 7:27
